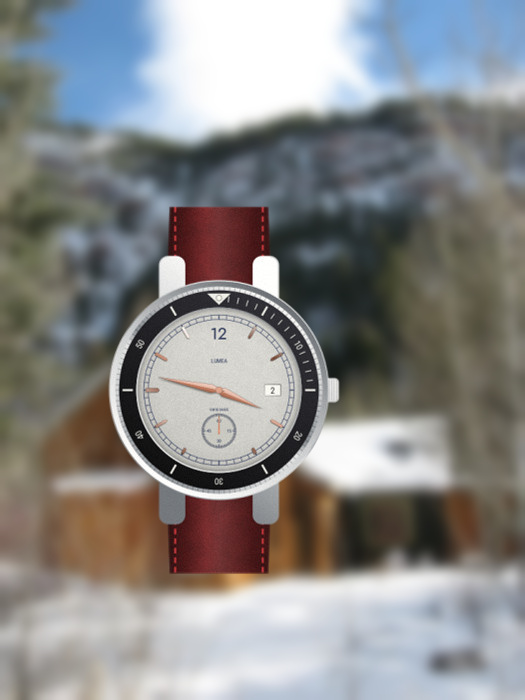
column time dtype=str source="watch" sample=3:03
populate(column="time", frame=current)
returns 3:47
